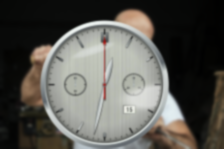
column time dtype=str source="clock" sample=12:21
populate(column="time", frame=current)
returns 12:32
